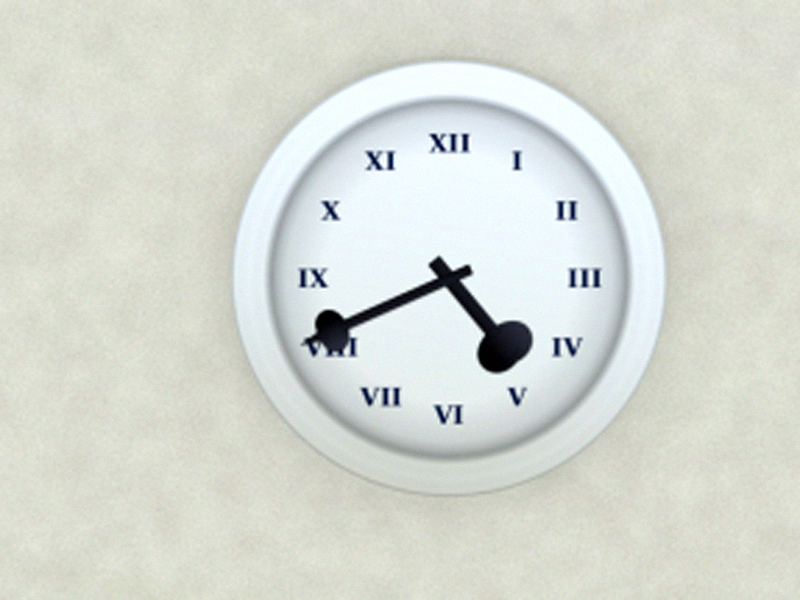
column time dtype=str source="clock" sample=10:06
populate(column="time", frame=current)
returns 4:41
